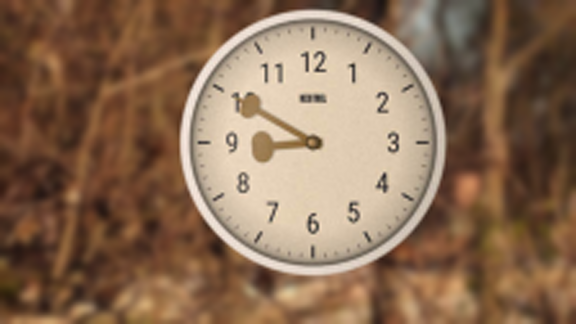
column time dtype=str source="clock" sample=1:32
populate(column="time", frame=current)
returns 8:50
